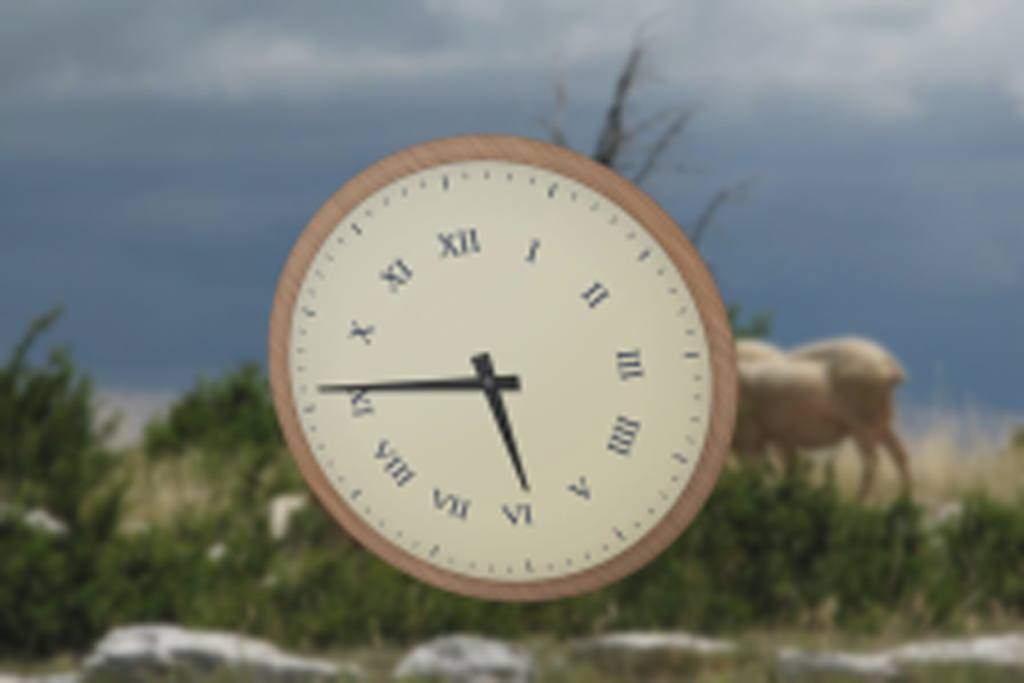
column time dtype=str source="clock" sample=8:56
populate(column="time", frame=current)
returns 5:46
